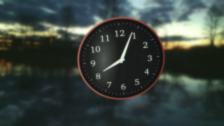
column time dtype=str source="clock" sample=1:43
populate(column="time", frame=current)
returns 8:04
